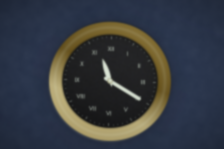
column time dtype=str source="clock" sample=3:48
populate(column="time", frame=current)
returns 11:20
